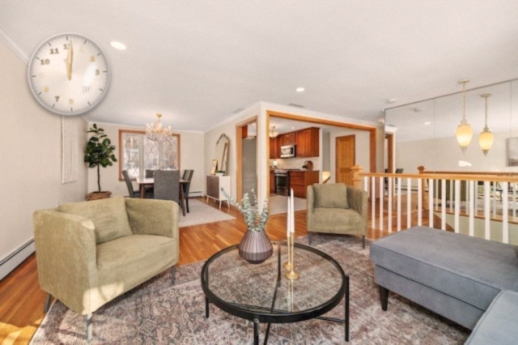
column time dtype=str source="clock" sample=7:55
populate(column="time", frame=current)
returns 12:01
